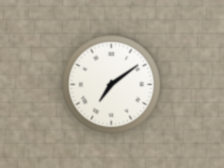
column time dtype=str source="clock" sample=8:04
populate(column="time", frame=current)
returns 7:09
